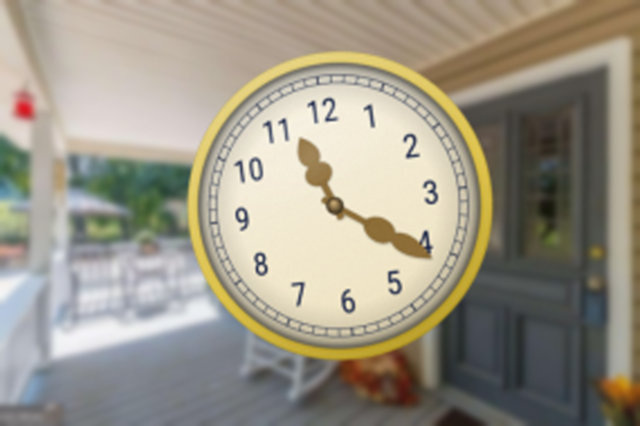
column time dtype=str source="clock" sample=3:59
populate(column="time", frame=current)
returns 11:21
